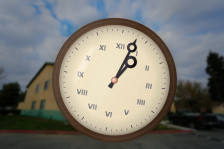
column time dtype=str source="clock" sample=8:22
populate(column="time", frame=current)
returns 1:03
